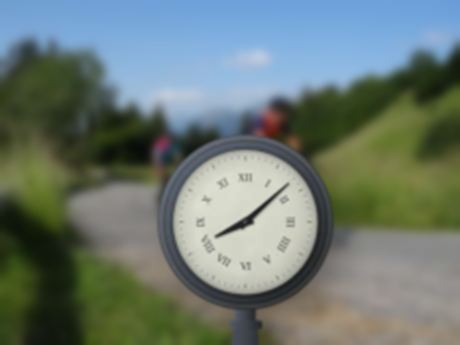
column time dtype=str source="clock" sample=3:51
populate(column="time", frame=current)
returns 8:08
